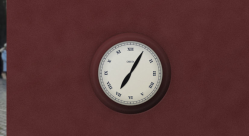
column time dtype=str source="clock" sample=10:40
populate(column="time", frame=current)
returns 7:05
